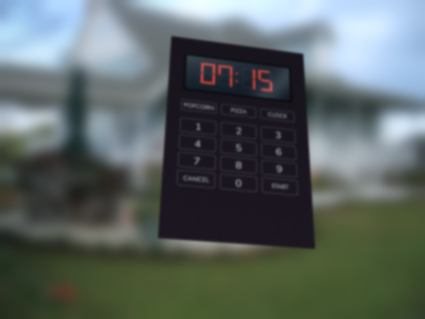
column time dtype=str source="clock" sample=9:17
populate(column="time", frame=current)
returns 7:15
